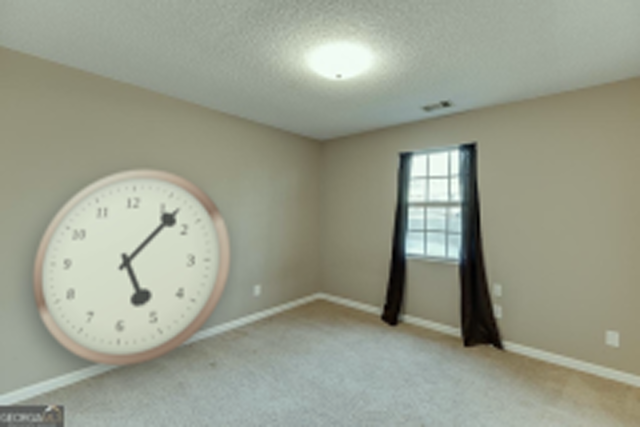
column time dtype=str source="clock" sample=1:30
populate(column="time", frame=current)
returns 5:07
